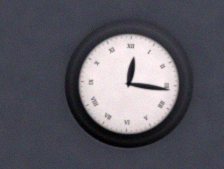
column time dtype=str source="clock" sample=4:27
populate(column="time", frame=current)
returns 12:16
